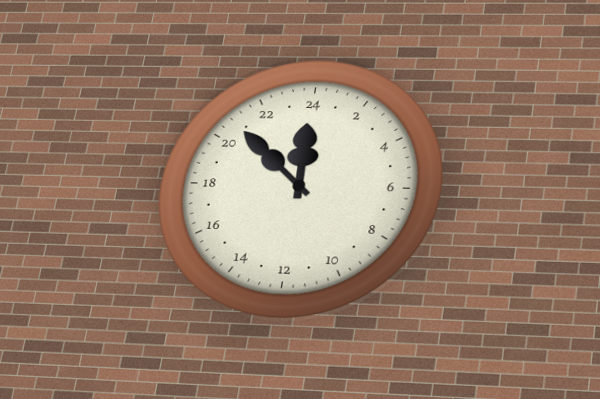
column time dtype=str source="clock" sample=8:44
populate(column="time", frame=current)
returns 23:52
